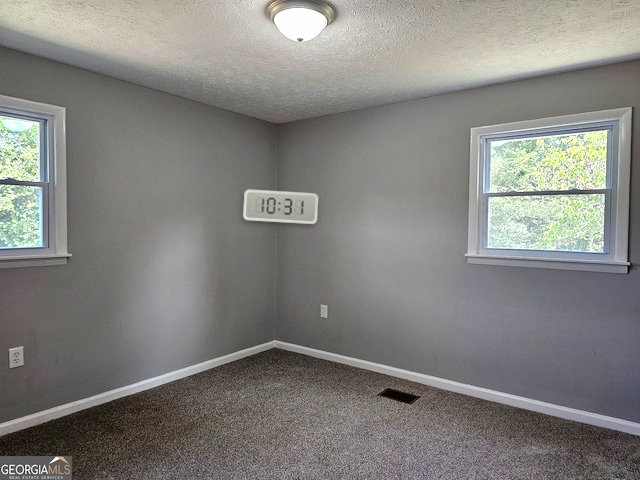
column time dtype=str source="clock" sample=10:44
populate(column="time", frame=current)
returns 10:31
